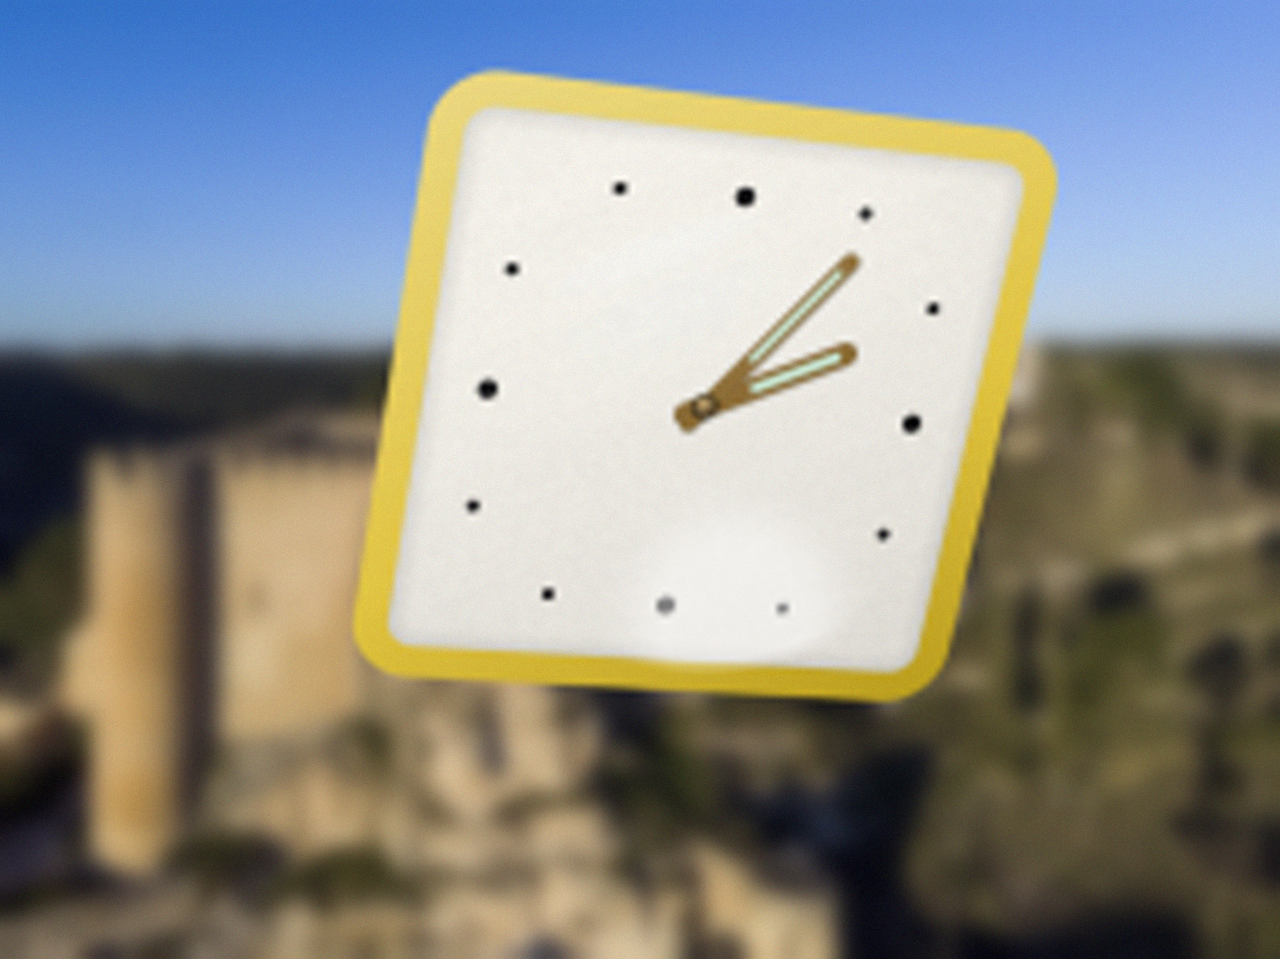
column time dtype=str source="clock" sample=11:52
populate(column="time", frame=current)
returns 2:06
